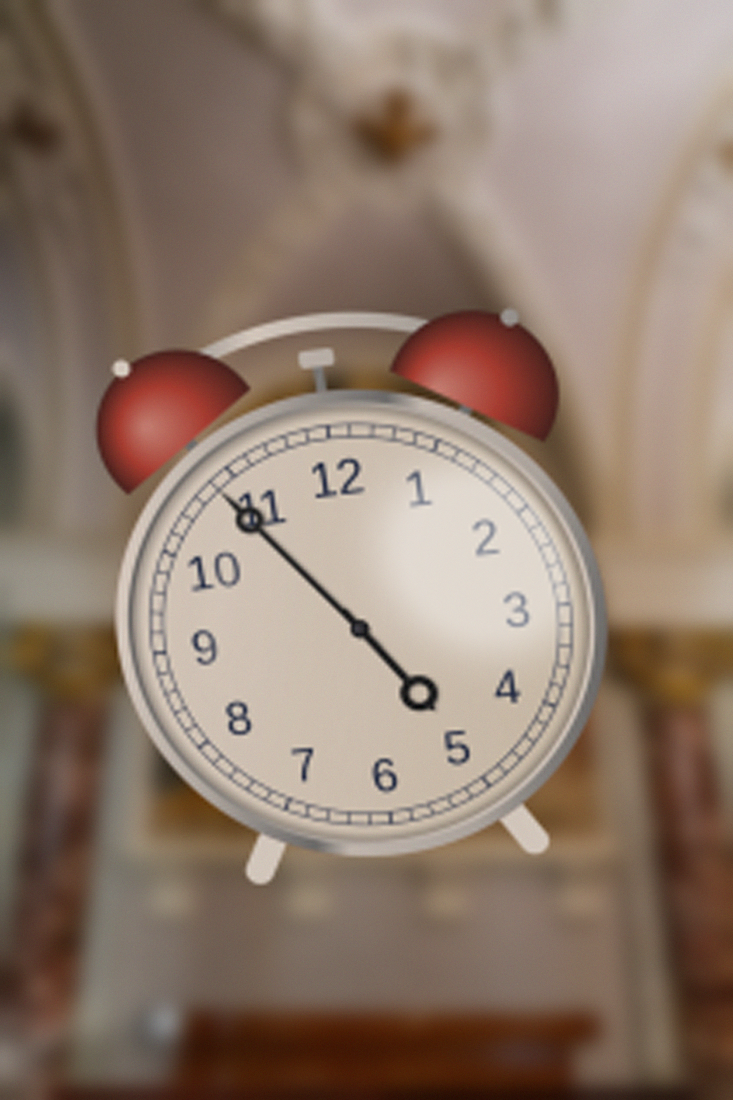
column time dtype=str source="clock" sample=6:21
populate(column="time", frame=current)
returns 4:54
